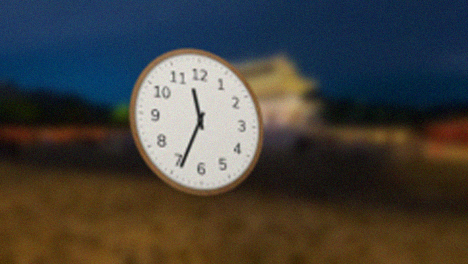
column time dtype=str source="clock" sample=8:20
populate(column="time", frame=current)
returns 11:34
